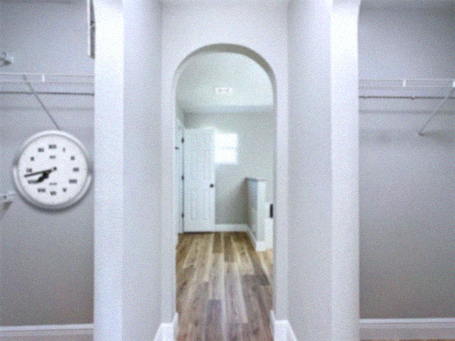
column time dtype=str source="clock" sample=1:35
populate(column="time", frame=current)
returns 7:43
